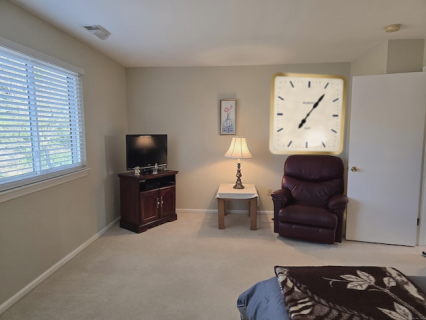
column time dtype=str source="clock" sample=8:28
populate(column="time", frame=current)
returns 7:06
